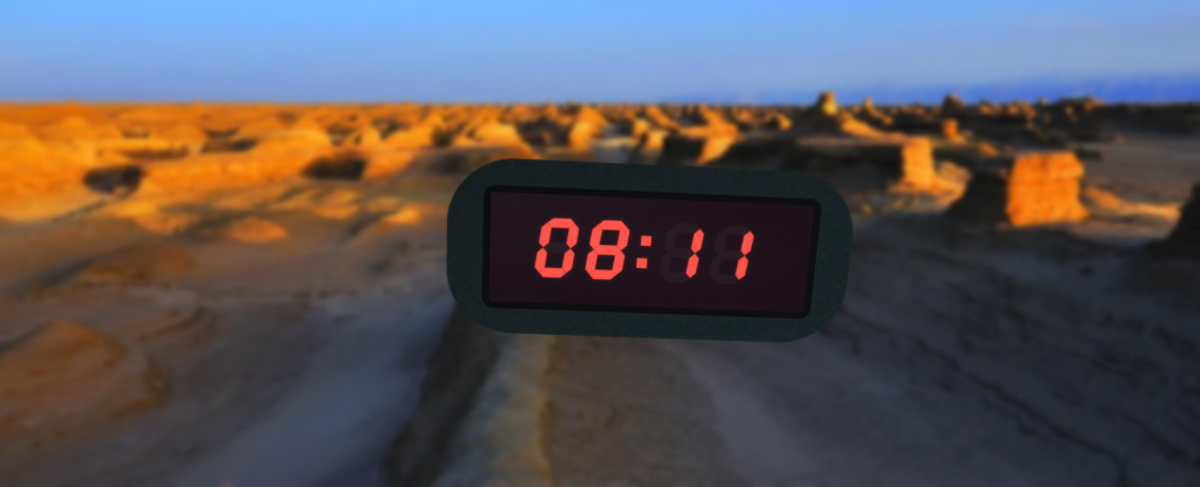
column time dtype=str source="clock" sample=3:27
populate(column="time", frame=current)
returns 8:11
